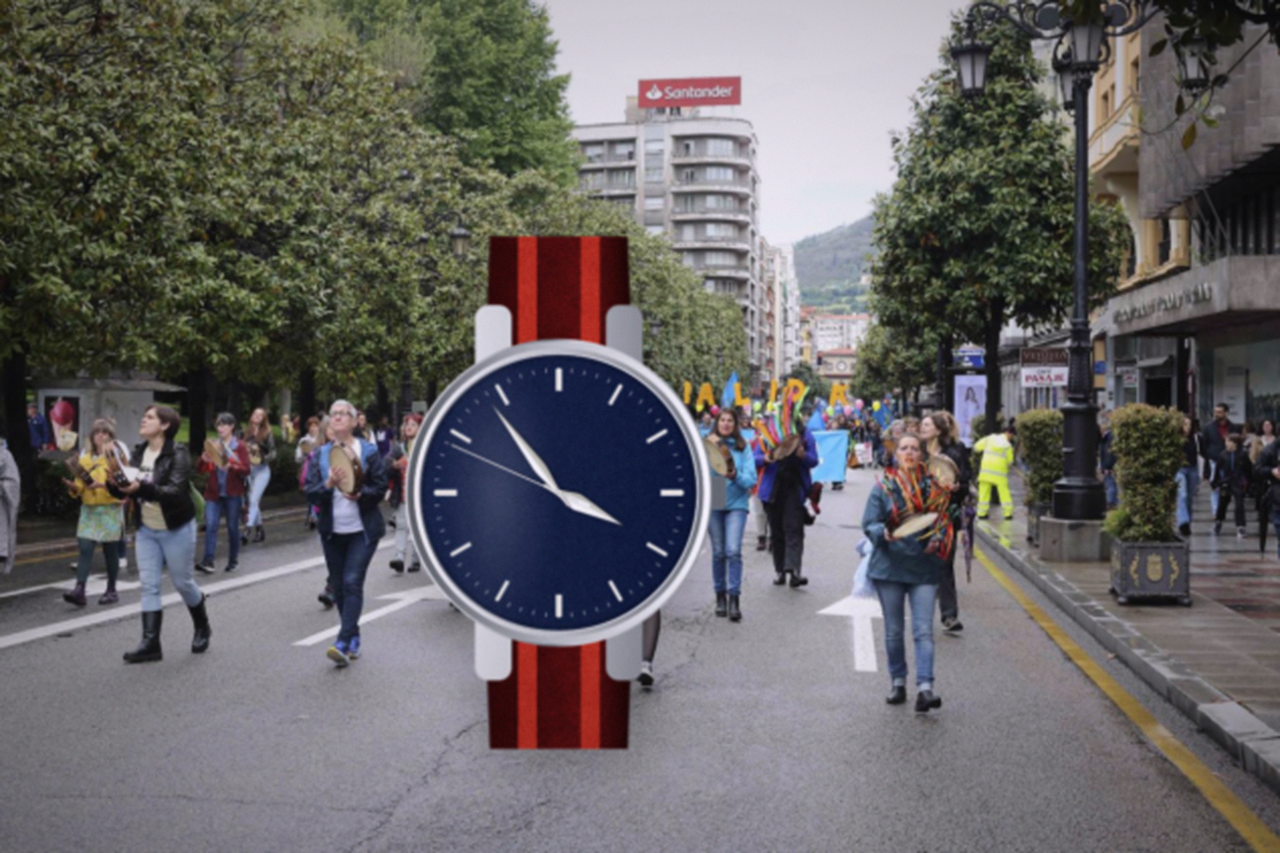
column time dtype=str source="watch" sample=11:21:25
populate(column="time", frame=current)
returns 3:53:49
